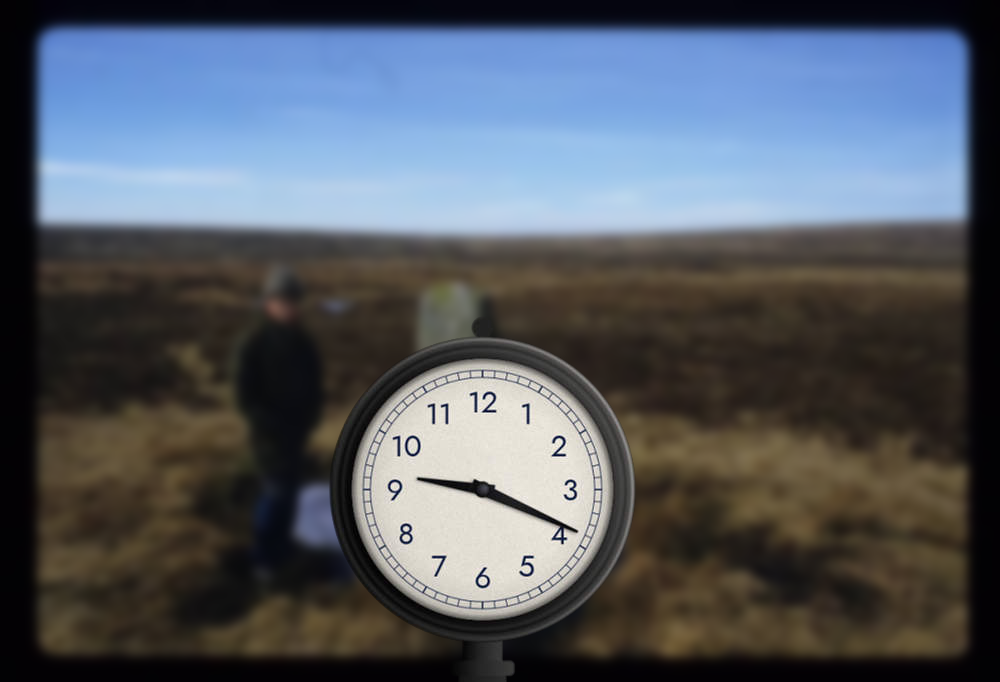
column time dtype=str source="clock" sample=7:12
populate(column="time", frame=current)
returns 9:19
